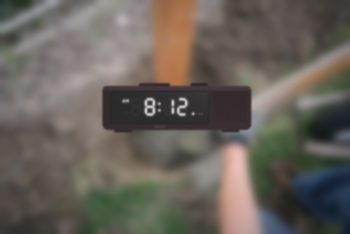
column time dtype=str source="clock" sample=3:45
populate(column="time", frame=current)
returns 8:12
